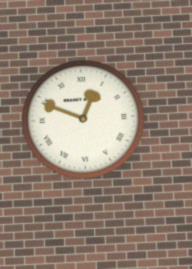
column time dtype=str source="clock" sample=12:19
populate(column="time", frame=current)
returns 12:49
